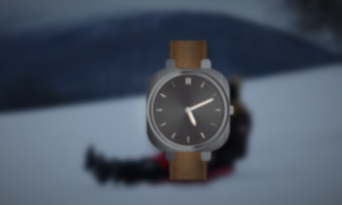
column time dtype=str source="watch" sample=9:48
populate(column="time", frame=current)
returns 5:11
